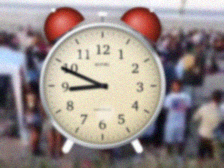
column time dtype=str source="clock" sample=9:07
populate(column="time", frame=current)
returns 8:49
